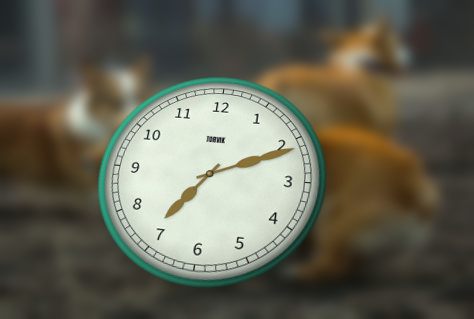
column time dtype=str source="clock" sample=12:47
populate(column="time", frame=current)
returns 7:11
